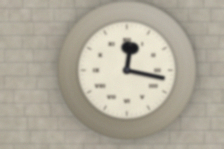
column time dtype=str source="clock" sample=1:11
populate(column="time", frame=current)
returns 12:17
